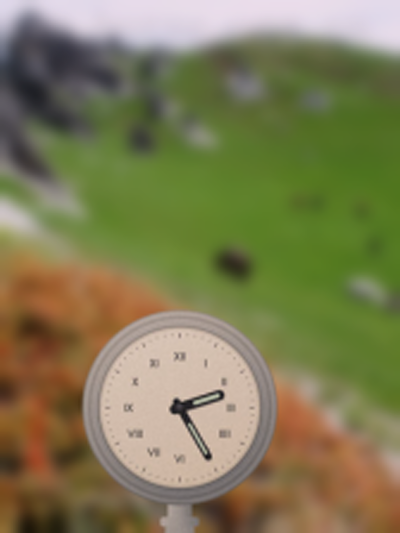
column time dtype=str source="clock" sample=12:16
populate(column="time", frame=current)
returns 2:25
